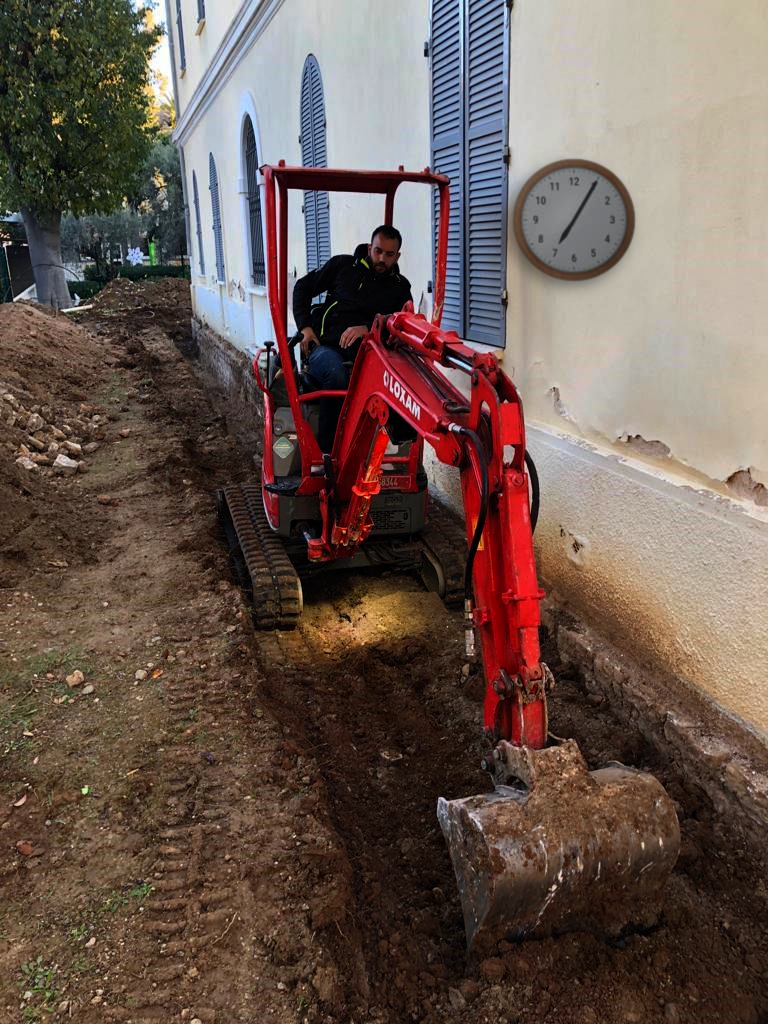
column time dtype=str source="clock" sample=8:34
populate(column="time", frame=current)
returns 7:05
